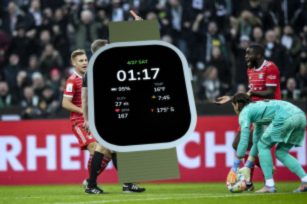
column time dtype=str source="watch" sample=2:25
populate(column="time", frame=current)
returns 1:17
